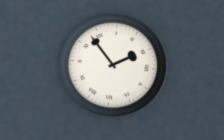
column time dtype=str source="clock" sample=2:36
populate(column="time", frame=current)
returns 2:58
